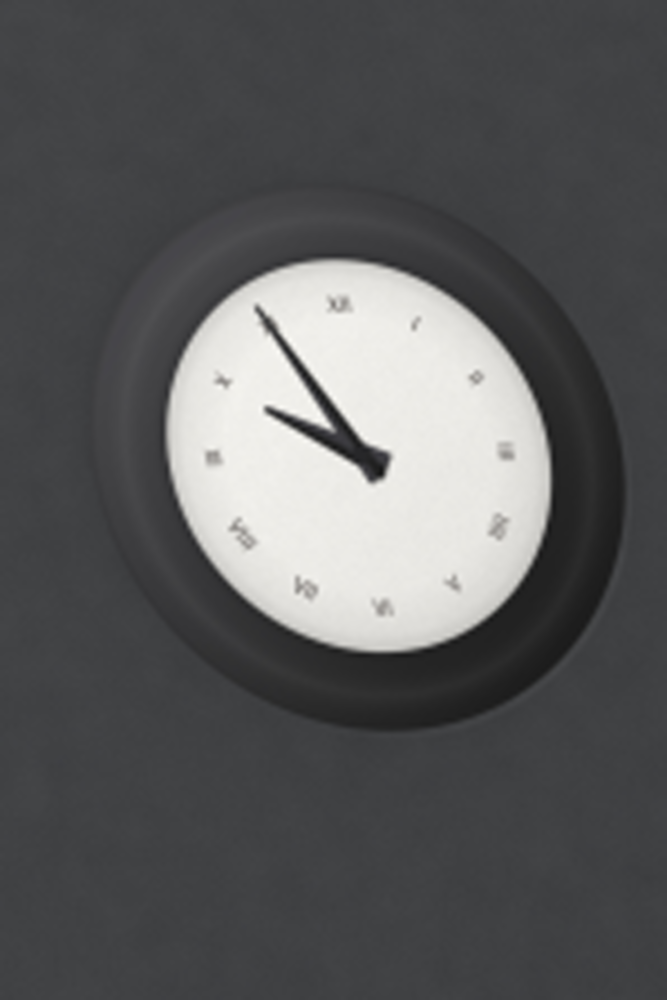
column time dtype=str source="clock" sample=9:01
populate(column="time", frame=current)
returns 9:55
